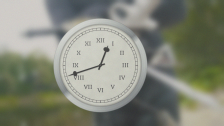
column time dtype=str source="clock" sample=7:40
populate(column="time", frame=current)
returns 12:42
